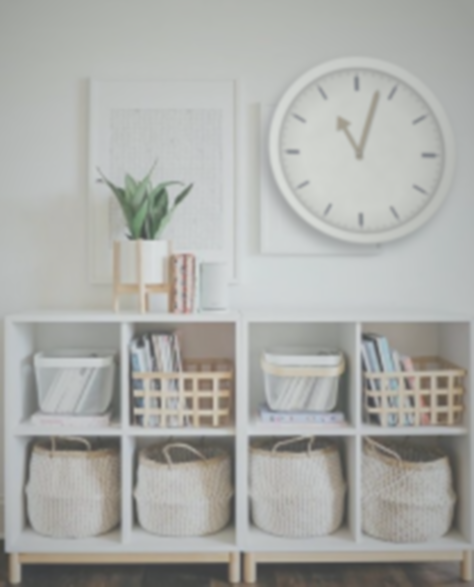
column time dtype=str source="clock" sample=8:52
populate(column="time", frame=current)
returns 11:03
